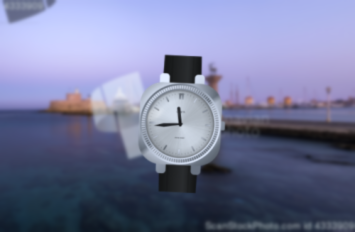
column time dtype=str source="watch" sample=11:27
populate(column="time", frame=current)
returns 11:44
